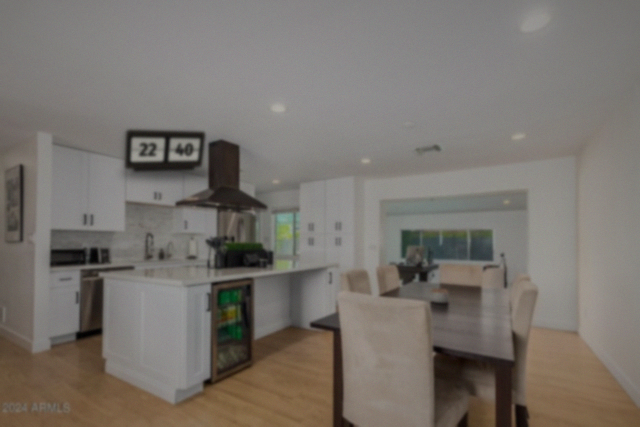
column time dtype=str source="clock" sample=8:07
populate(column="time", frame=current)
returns 22:40
